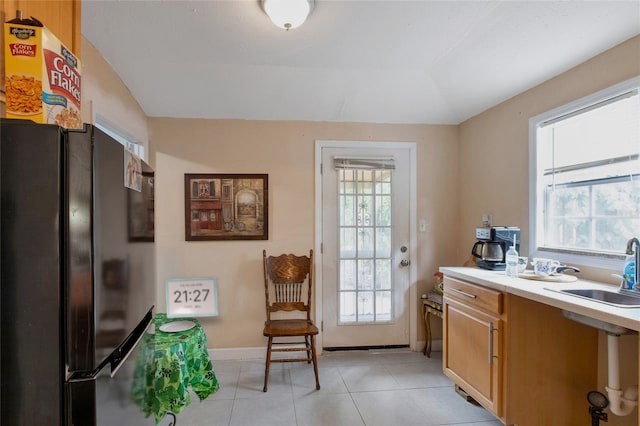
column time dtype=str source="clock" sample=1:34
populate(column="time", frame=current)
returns 21:27
